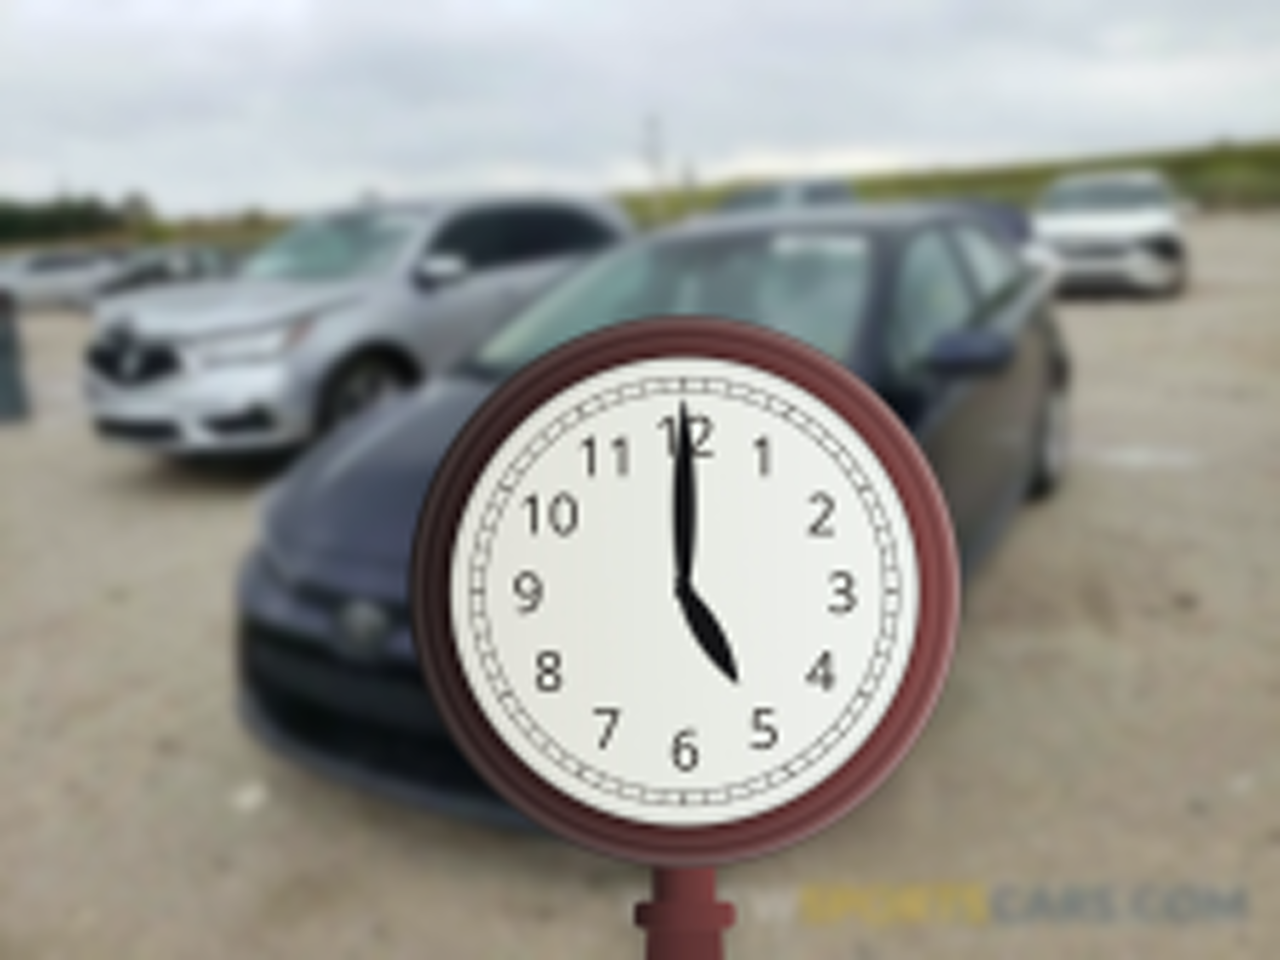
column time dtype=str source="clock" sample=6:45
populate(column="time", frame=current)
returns 5:00
